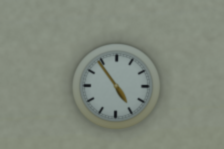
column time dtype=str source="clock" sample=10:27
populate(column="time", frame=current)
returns 4:54
